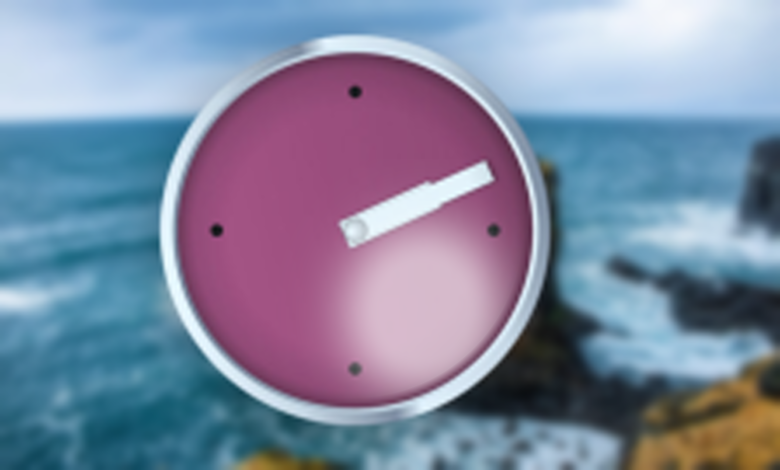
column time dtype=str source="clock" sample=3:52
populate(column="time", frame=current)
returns 2:11
